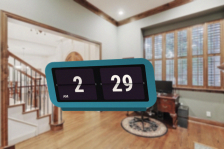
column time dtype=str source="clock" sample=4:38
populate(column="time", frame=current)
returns 2:29
